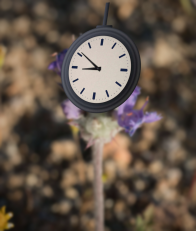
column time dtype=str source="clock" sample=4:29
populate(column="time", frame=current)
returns 8:51
